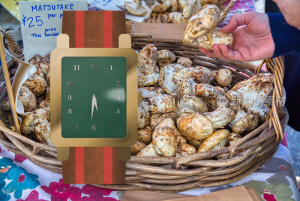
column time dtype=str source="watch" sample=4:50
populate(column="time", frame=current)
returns 5:31
